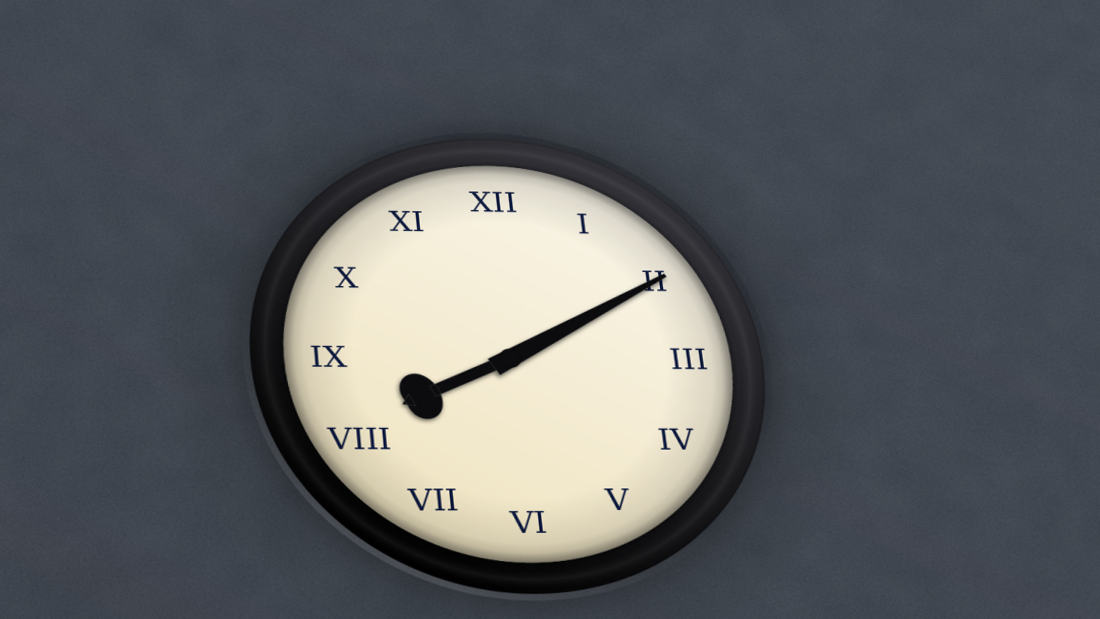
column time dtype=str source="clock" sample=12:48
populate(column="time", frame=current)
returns 8:10
